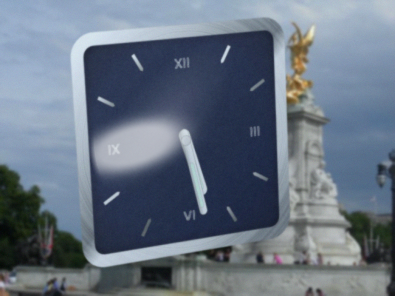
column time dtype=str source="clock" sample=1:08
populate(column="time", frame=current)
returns 5:28
